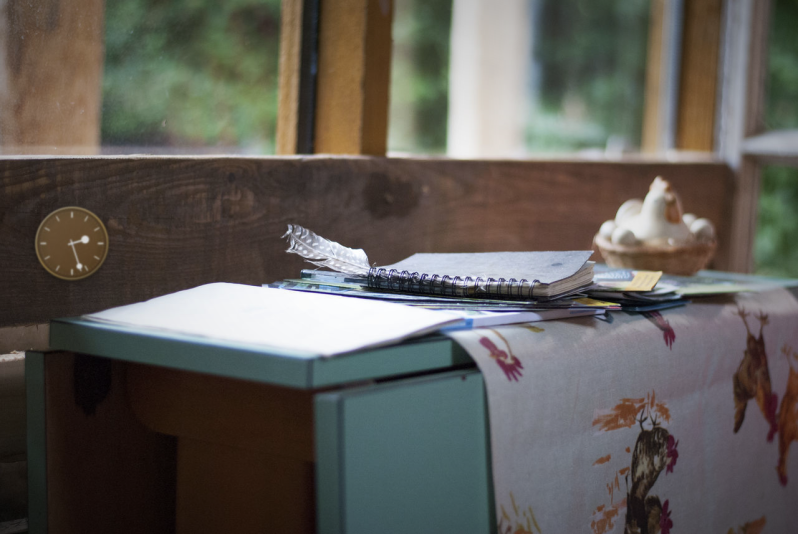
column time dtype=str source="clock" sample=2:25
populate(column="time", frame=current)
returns 2:27
